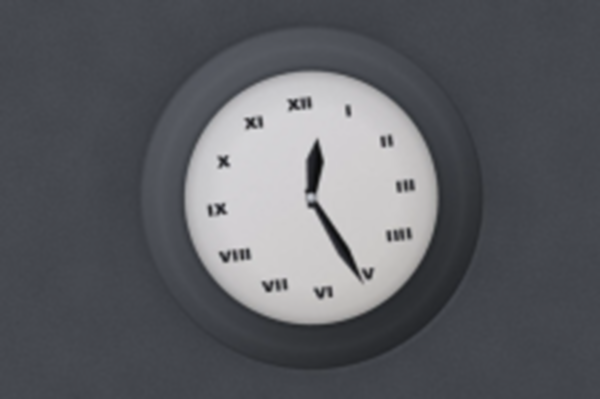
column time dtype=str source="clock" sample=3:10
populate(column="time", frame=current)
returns 12:26
